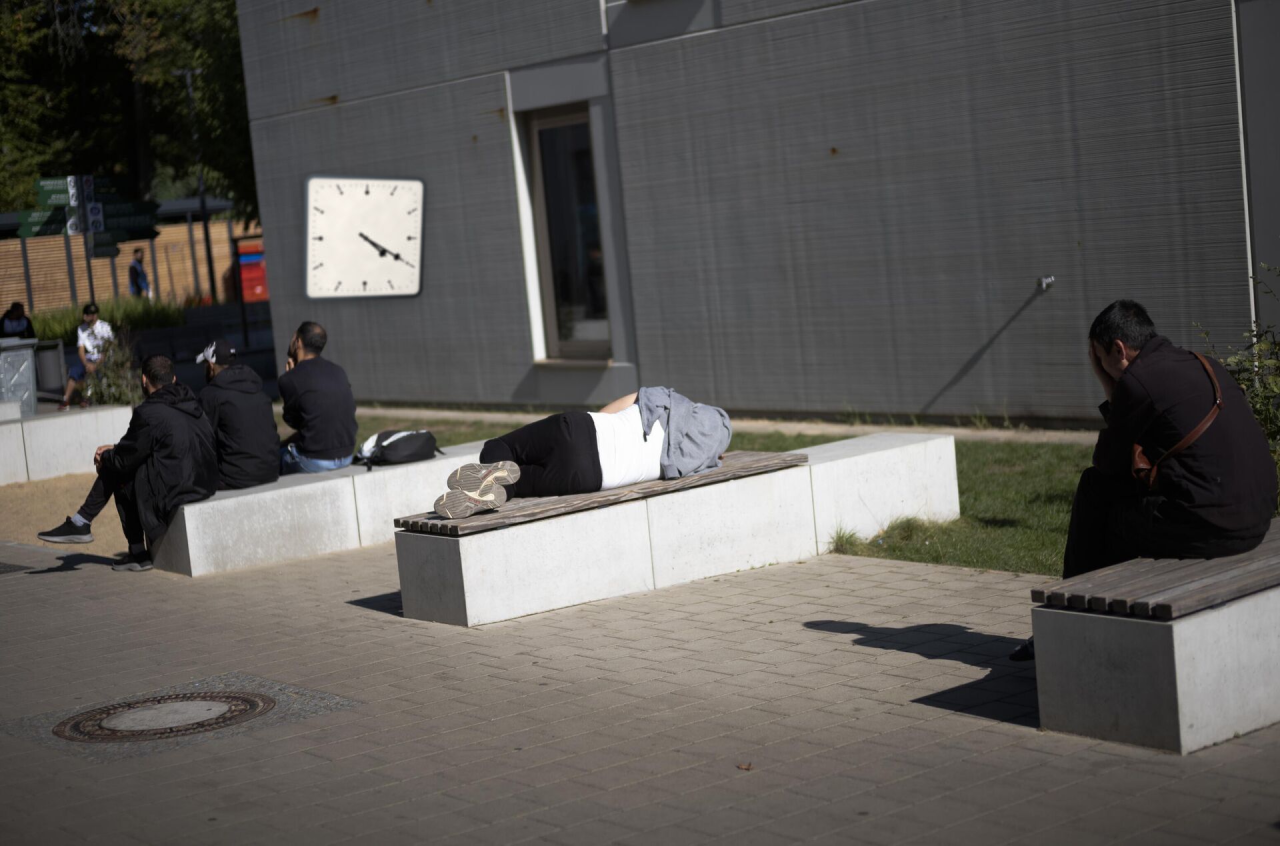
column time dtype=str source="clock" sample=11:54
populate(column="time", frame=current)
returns 4:20
